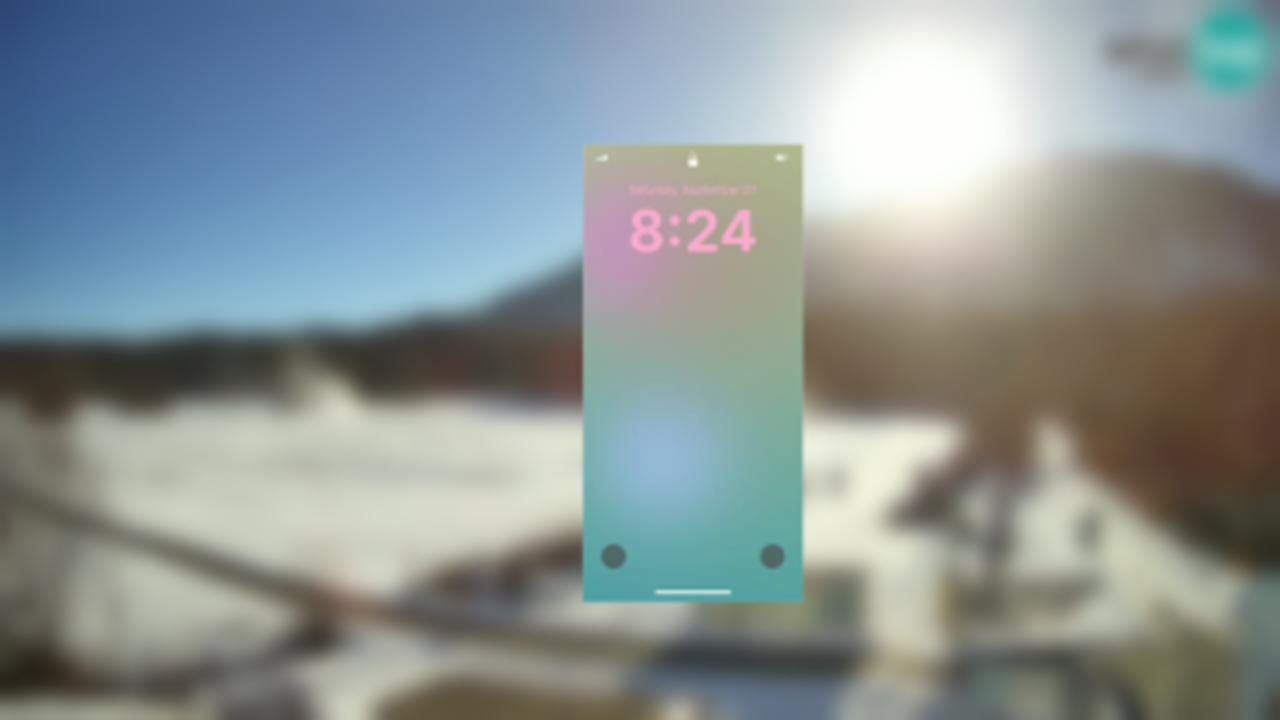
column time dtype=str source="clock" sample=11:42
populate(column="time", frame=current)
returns 8:24
